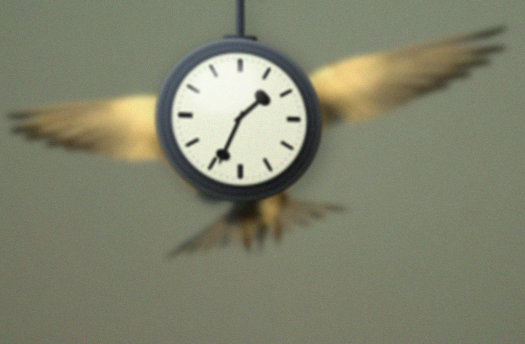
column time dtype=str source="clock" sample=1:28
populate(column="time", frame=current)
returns 1:34
